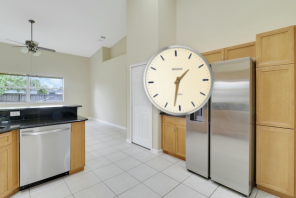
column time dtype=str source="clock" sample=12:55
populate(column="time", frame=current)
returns 1:32
